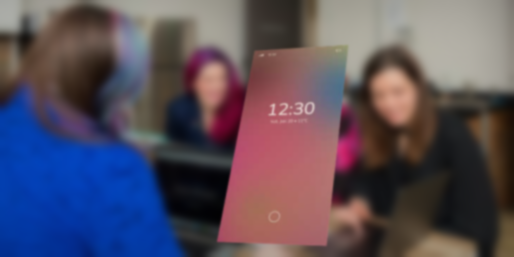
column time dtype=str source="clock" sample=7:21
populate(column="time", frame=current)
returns 12:30
